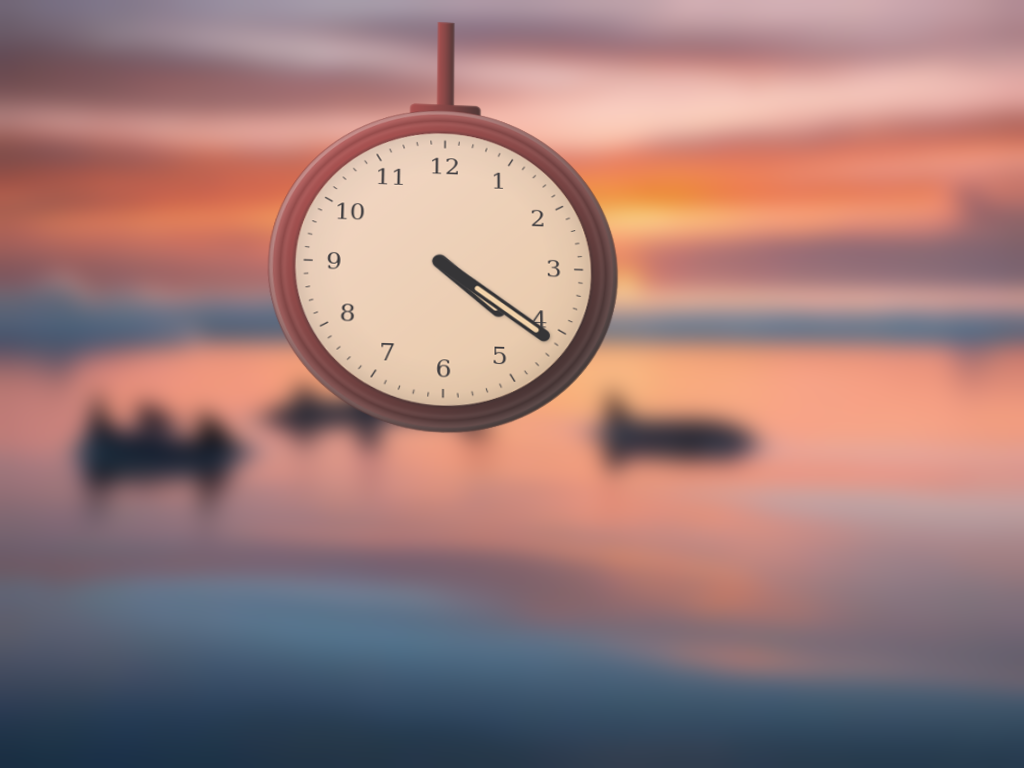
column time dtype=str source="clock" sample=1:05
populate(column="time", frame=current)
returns 4:21
